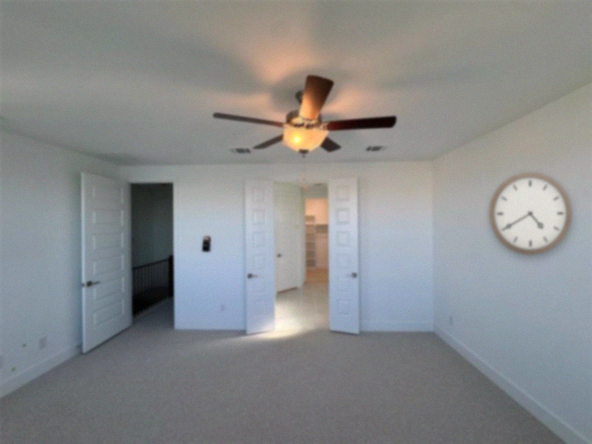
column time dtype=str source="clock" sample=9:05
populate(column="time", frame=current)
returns 4:40
